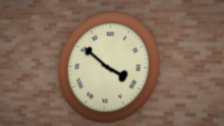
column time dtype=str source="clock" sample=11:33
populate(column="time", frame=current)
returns 3:51
